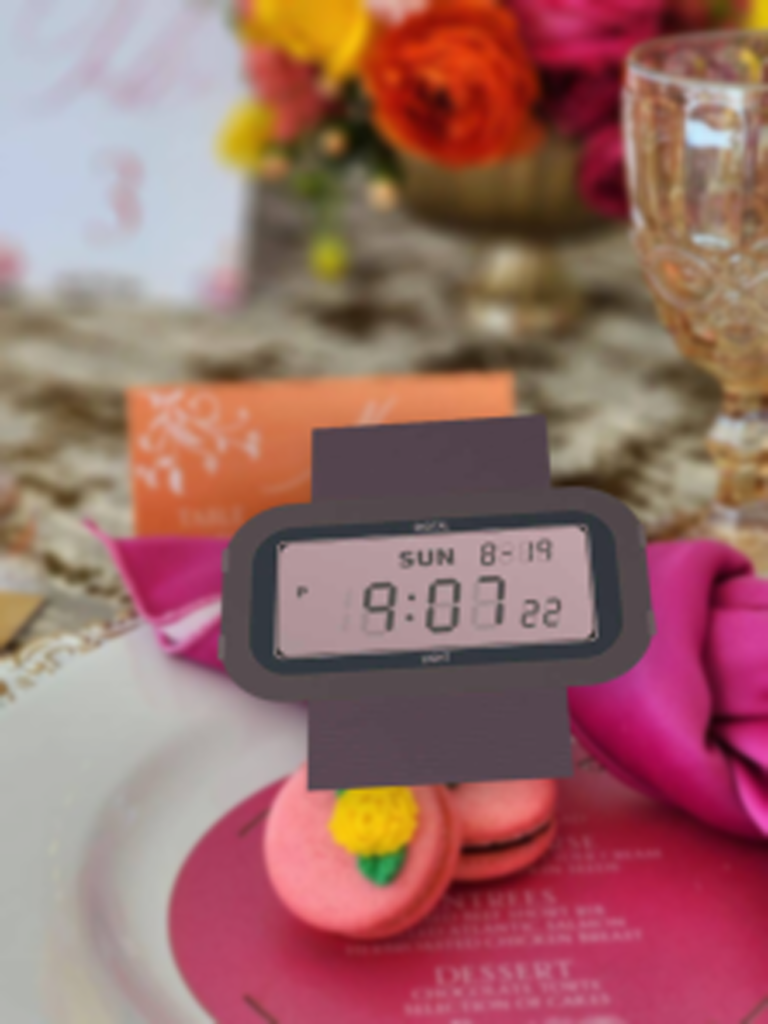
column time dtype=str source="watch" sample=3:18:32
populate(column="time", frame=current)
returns 9:07:22
